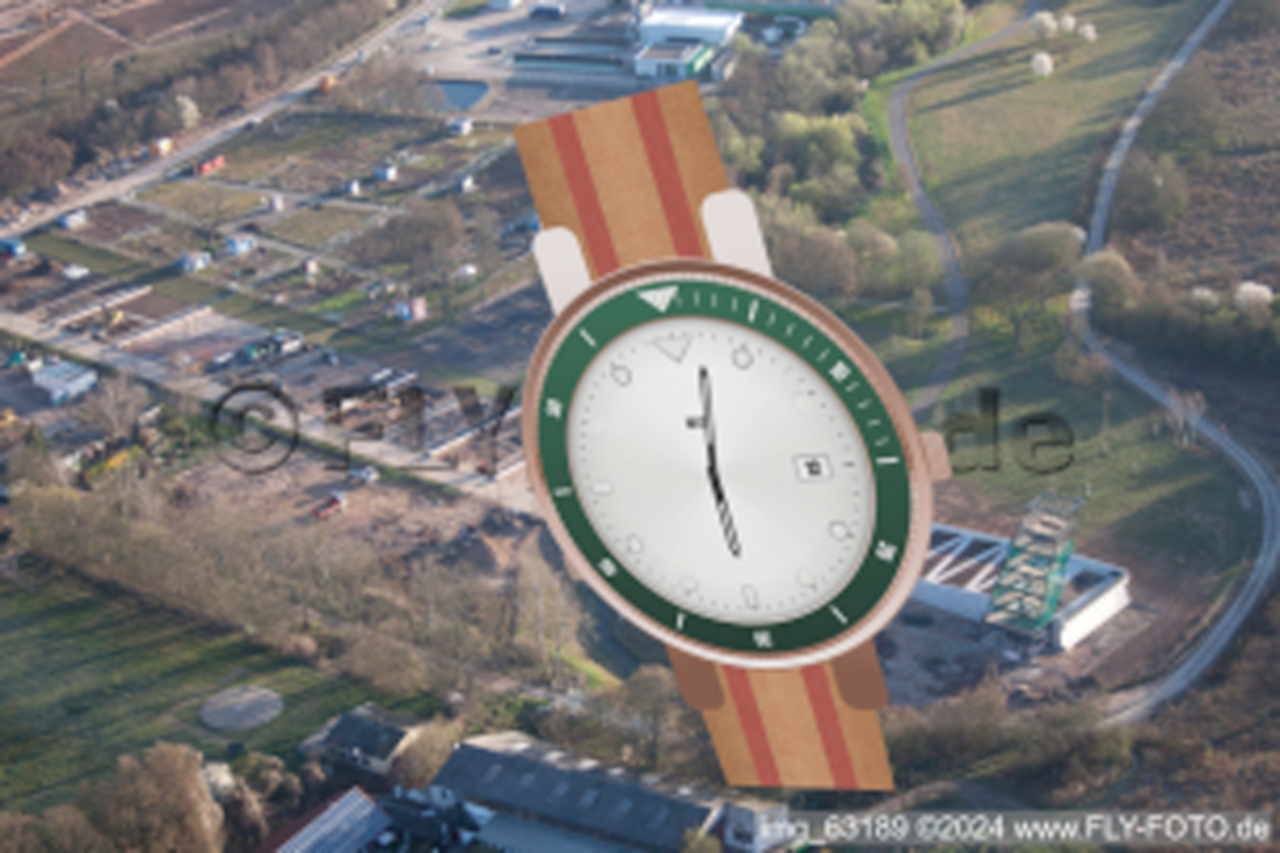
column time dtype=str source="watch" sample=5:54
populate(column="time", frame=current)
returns 6:02
